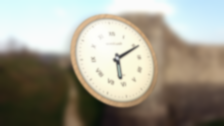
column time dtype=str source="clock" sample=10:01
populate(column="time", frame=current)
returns 6:11
